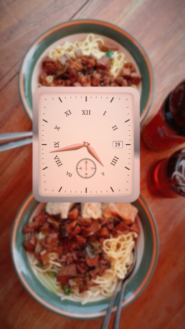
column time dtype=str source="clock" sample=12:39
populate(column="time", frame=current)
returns 4:43
